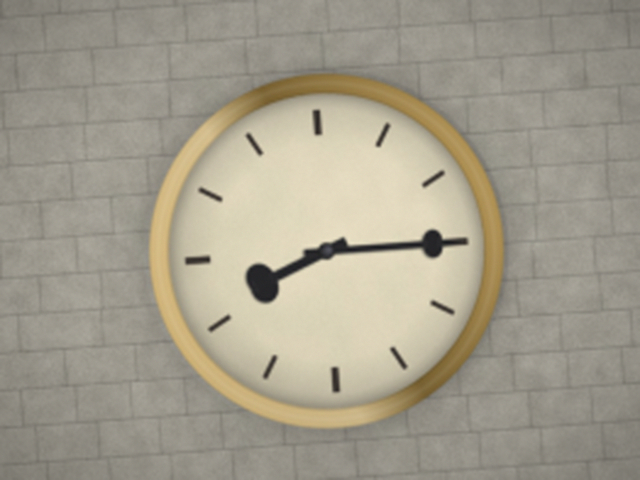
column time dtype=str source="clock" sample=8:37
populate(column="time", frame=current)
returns 8:15
